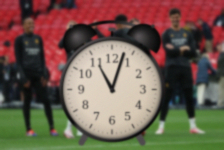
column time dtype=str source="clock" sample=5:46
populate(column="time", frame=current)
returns 11:03
